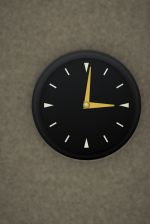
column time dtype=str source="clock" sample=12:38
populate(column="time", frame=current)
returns 3:01
